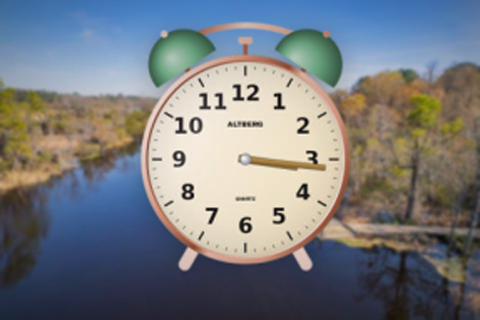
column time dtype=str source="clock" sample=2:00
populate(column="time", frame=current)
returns 3:16
